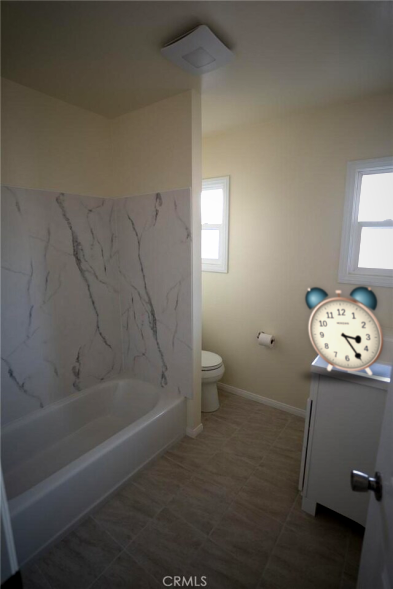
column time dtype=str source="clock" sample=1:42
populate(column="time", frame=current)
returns 3:25
